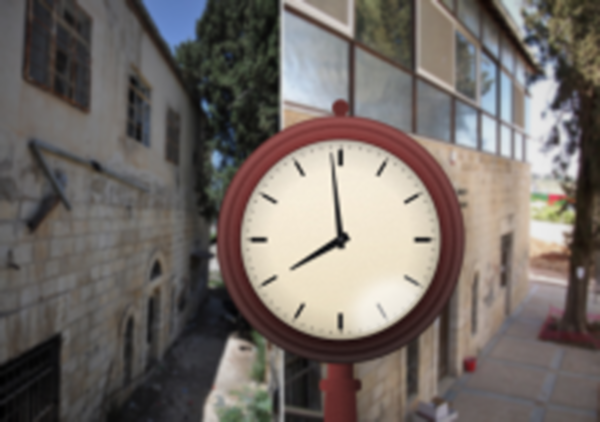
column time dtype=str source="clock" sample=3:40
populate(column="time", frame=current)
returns 7:59
